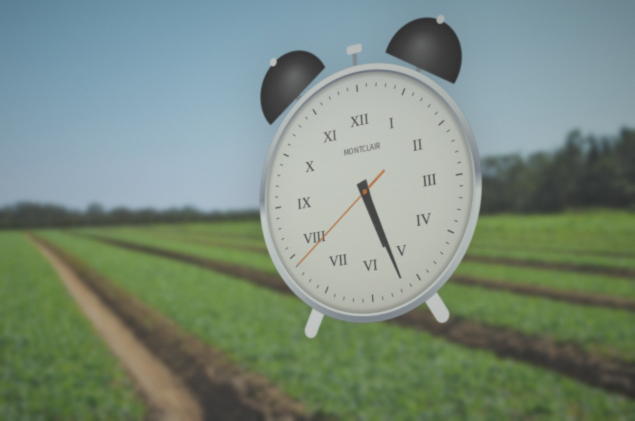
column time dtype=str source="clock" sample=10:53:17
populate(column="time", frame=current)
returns 5:26:39
